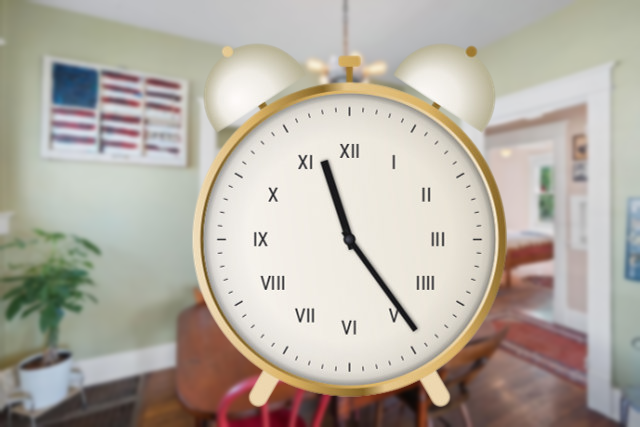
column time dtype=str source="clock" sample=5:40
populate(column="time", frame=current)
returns 11:24
